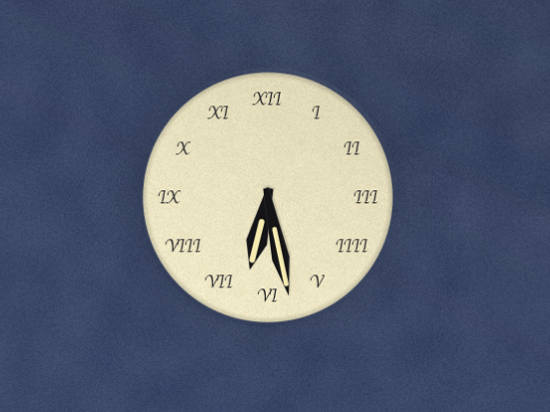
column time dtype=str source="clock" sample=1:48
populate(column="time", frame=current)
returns 6:28
